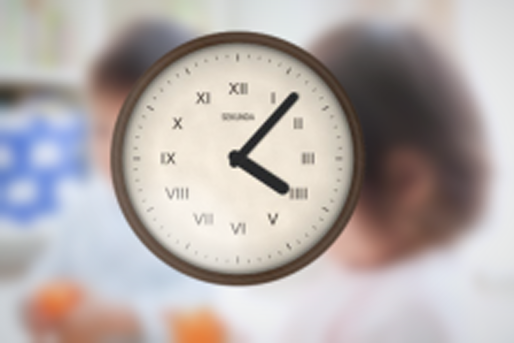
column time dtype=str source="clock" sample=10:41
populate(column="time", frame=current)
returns 4:07
